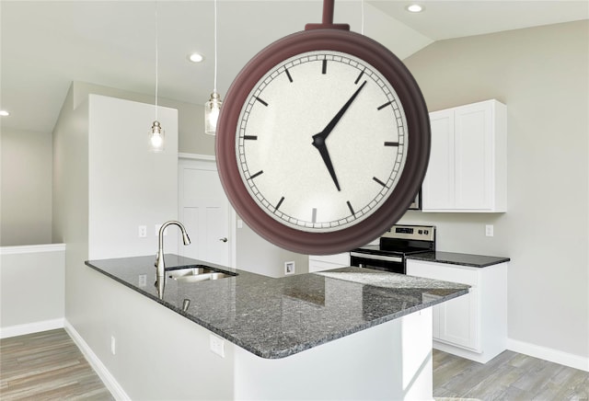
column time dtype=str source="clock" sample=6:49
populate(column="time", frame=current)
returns 5:06
